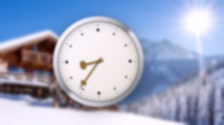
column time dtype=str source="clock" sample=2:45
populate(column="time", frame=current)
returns 8:36
